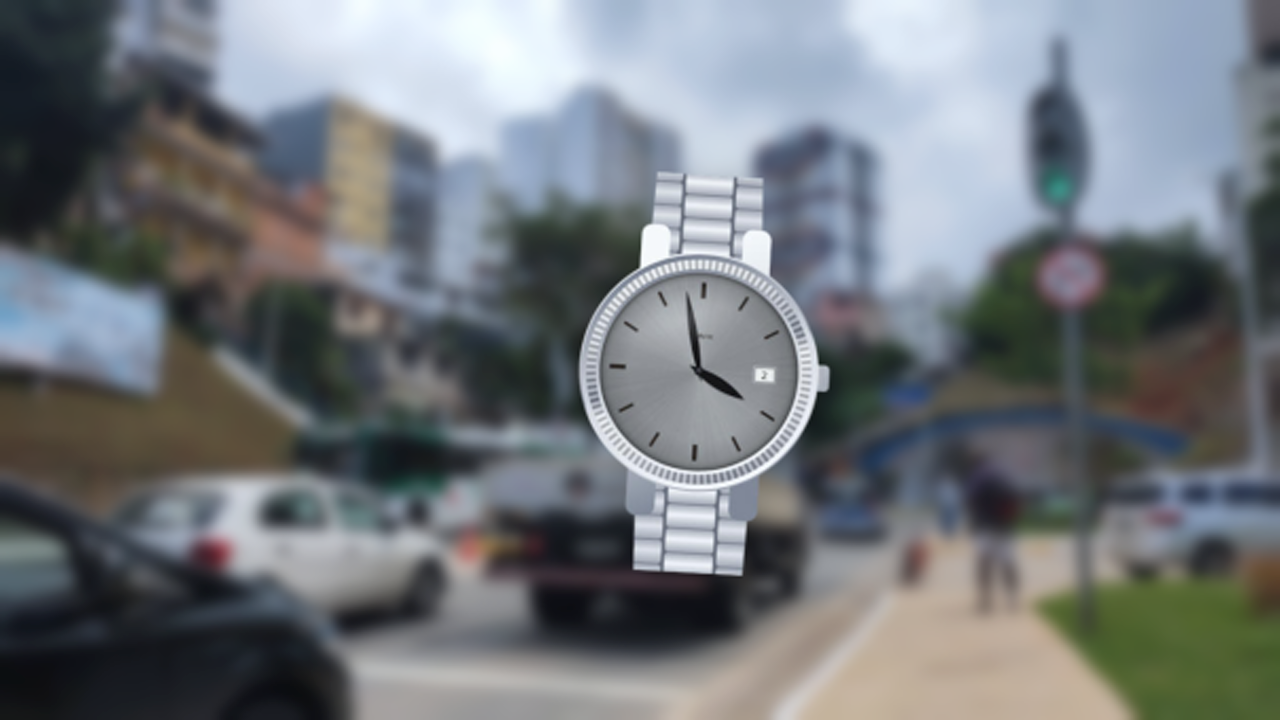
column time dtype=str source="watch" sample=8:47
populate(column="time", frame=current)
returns 3:58
